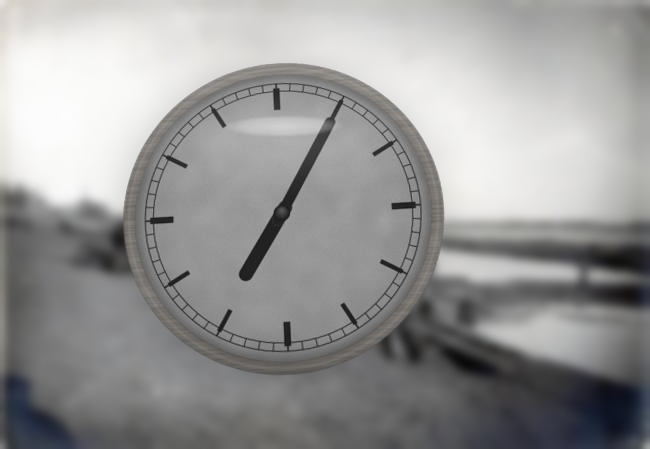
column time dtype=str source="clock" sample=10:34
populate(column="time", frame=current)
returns 7:05
